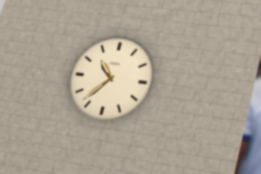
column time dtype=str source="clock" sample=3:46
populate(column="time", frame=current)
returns 10:37
